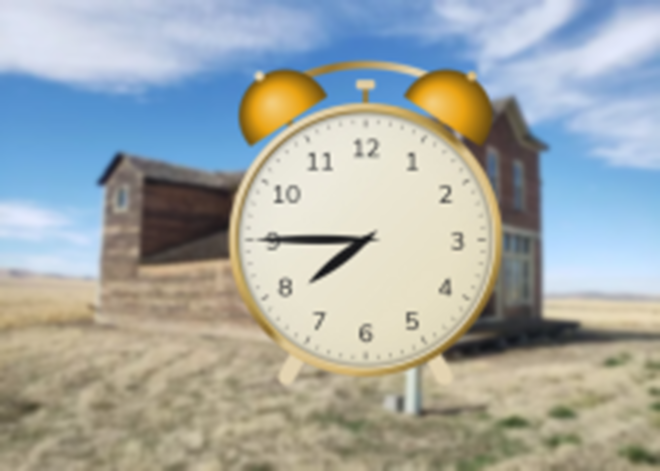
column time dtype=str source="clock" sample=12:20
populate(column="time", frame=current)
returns 7:45
